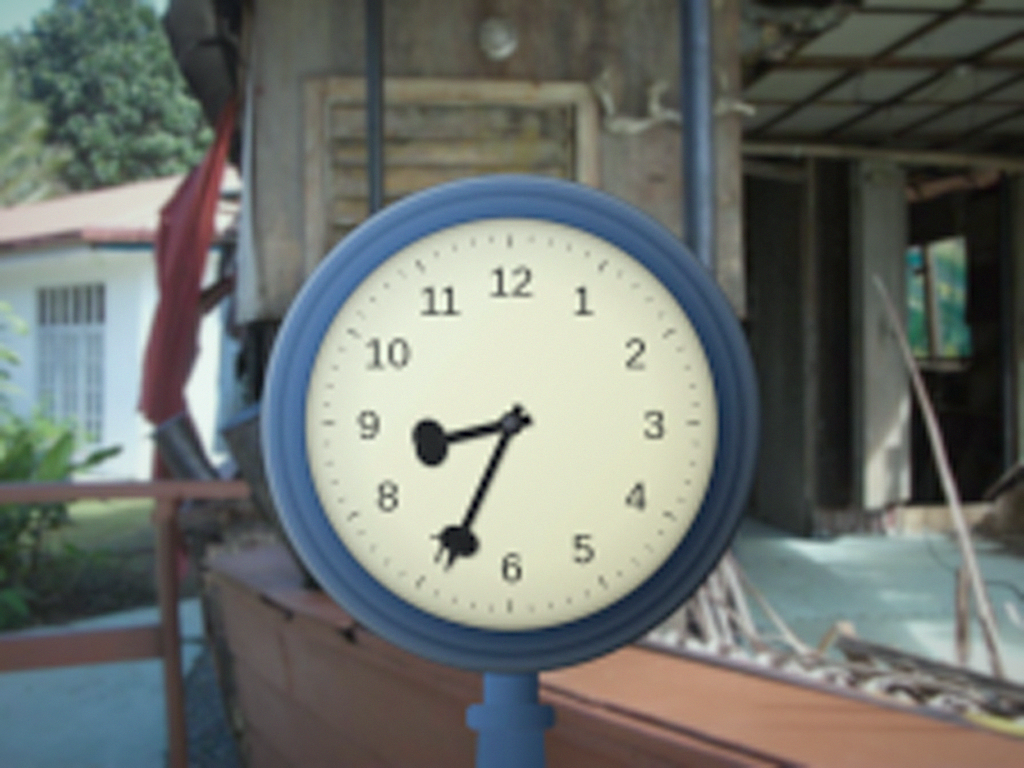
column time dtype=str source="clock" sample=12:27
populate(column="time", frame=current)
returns 8:34
